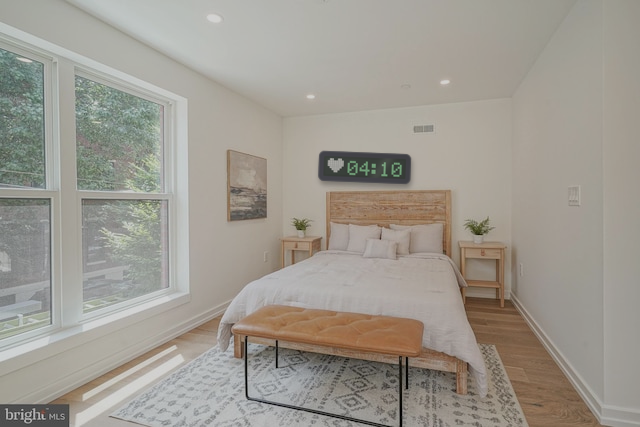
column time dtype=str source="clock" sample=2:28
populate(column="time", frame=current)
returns 4:10
